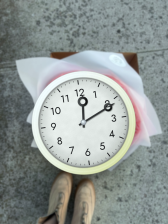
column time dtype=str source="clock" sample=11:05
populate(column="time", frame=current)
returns 12:11
